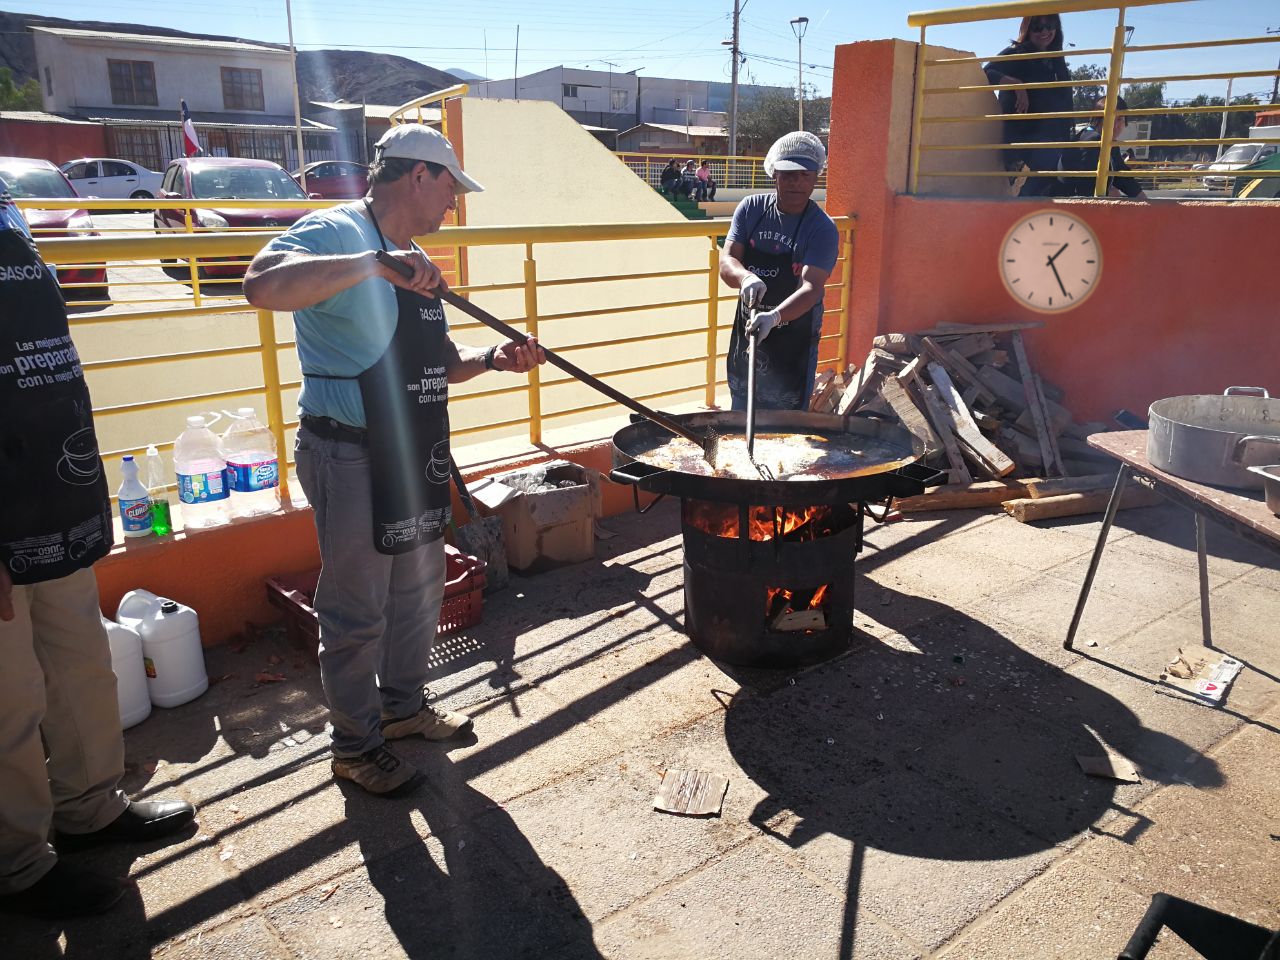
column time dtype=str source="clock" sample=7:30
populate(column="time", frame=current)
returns 1:26
